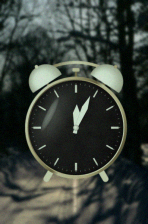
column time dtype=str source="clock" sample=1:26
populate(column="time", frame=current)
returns 12:04
